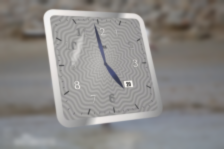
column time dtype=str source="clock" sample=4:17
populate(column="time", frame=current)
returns 4:59
